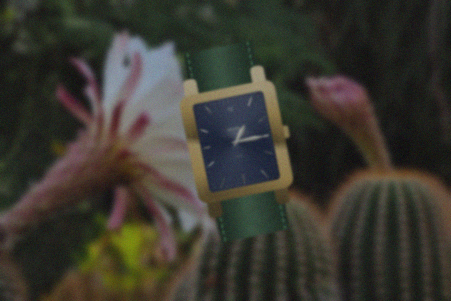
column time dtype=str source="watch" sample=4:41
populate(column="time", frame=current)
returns 1:15
